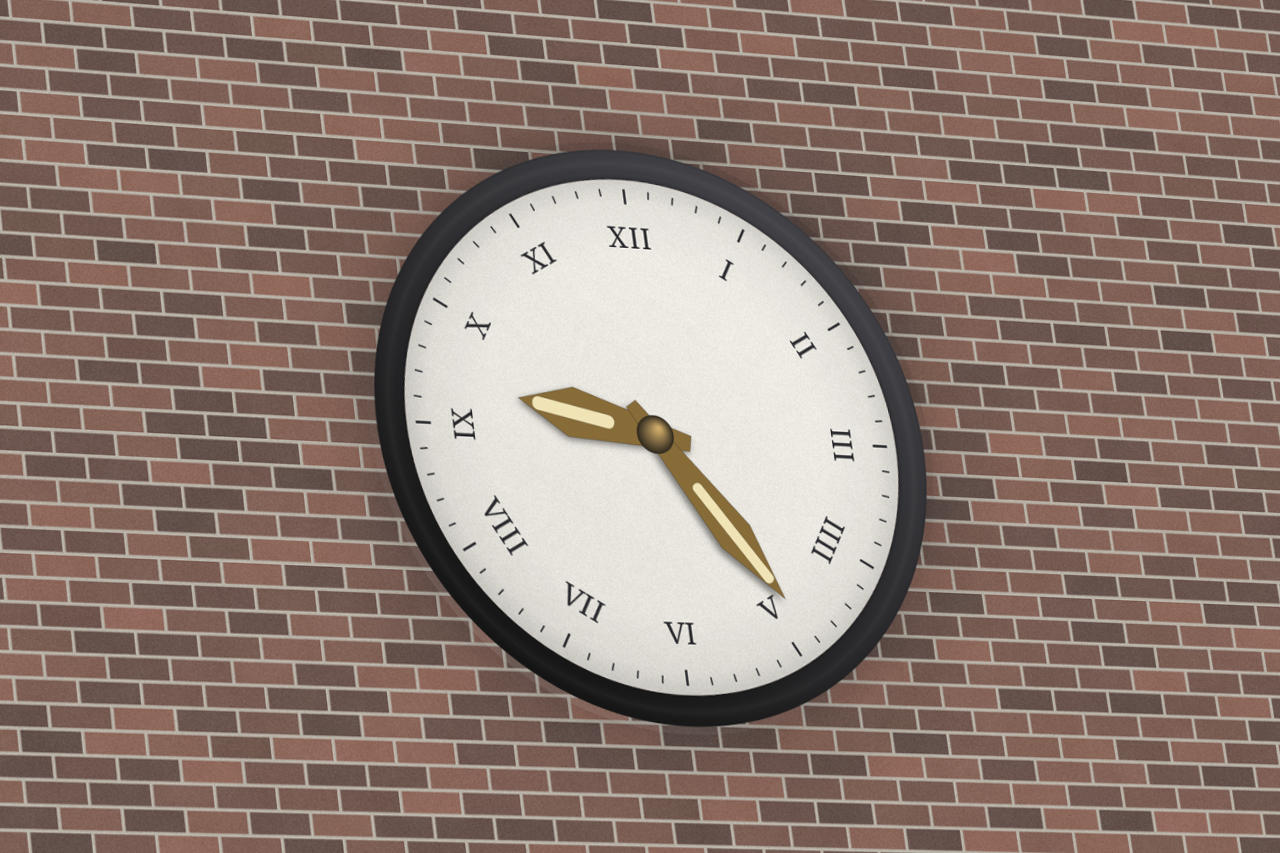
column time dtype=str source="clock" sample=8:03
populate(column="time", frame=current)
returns 9:24
